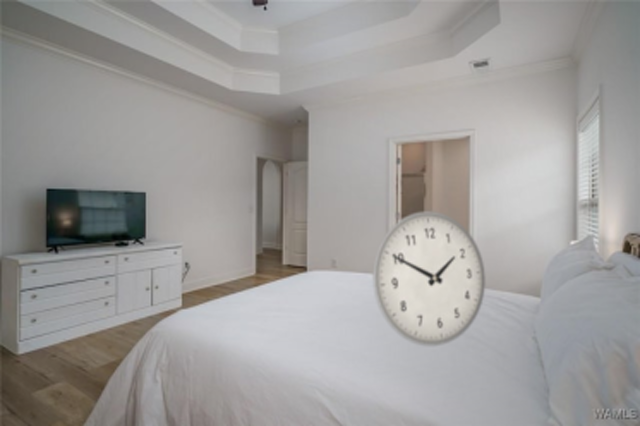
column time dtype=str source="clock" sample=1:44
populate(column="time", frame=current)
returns 1:50
